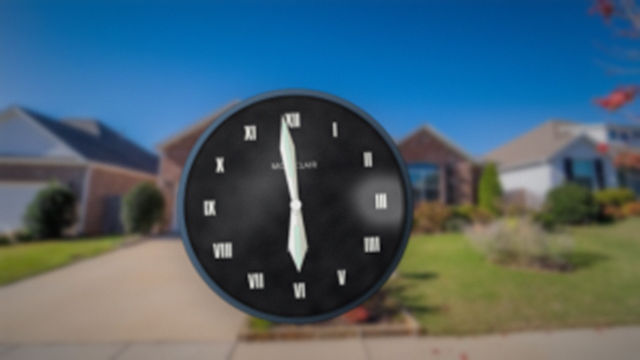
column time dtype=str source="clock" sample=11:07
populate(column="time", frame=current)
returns 5:59
